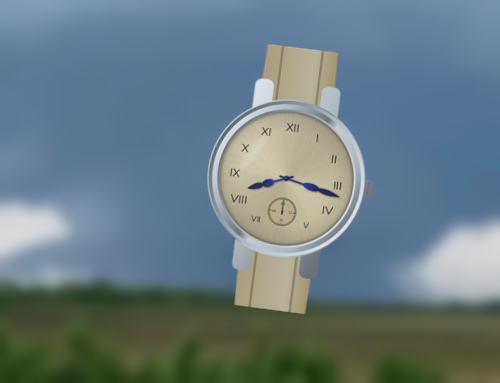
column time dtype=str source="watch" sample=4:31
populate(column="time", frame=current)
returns 8:17
